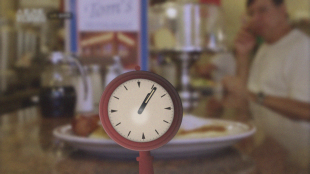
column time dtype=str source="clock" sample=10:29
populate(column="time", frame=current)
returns 1:06
